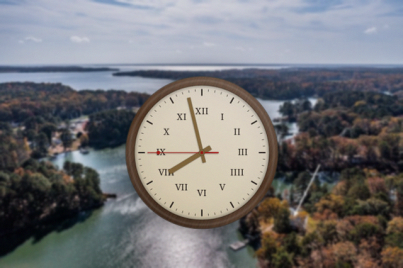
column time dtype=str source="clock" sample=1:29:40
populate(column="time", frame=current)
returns 7:57:45
